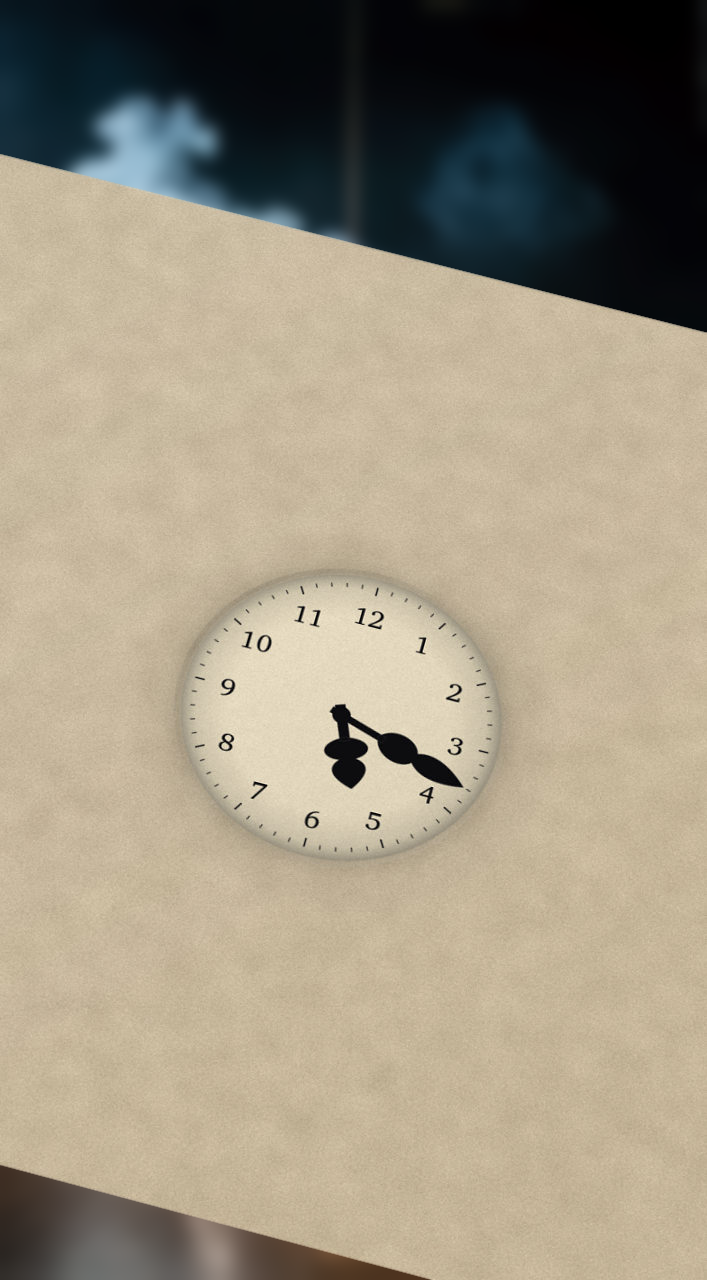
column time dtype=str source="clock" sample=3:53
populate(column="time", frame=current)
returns 5:18
